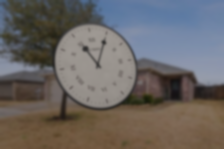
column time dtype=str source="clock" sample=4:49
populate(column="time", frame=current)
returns 11:05
